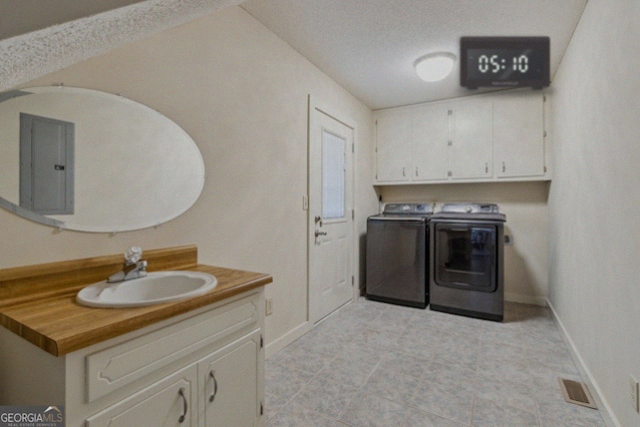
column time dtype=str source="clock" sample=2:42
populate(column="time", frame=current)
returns 5:10
